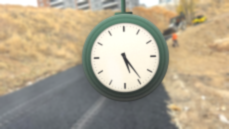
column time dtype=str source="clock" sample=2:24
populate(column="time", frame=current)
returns 5:24
